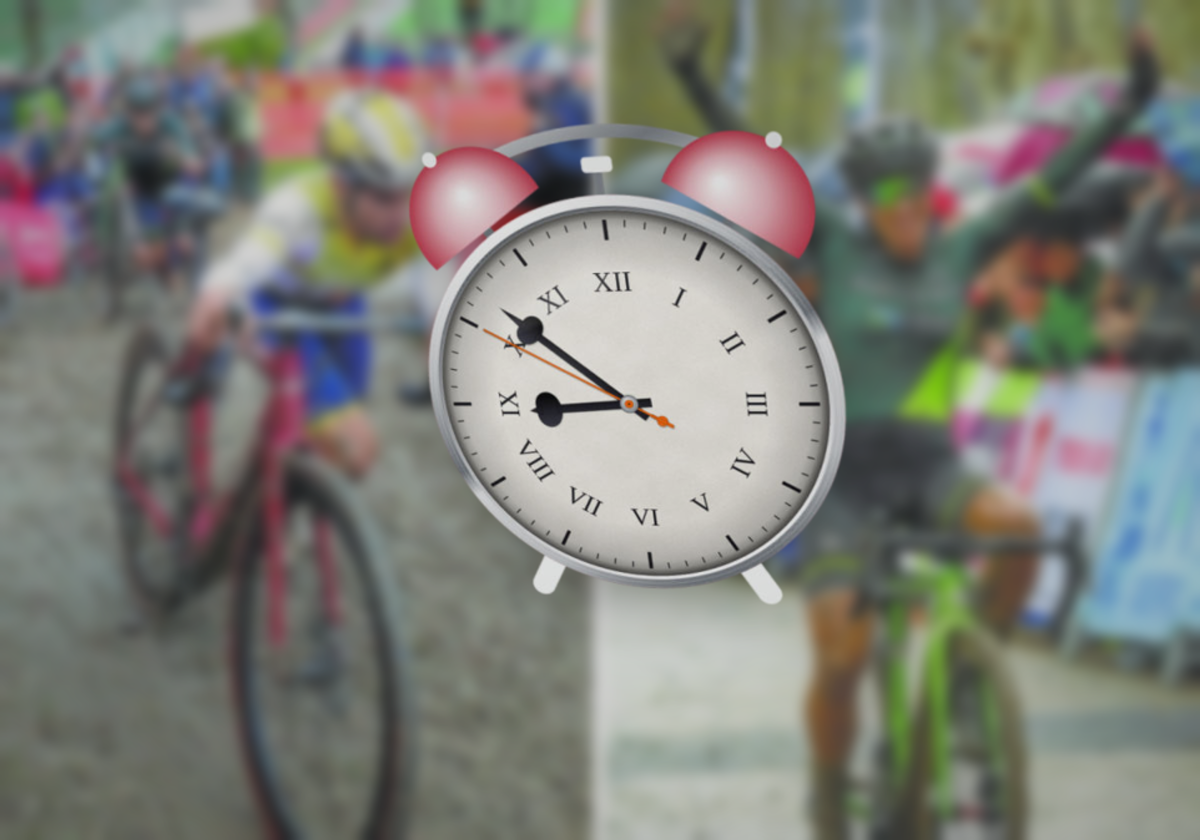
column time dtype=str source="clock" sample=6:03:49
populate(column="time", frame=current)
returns 8:51:50
